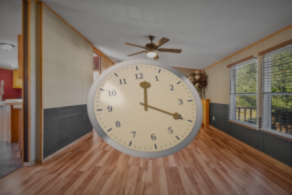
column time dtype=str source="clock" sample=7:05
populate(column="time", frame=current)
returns 12:20
